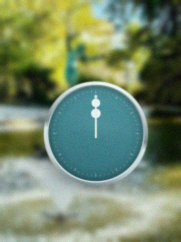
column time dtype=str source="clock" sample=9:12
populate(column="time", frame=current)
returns 12:00
